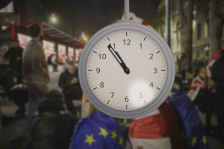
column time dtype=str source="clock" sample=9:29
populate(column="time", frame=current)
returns 10:54
